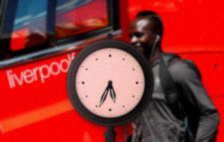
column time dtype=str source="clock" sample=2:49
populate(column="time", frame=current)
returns 5:34
